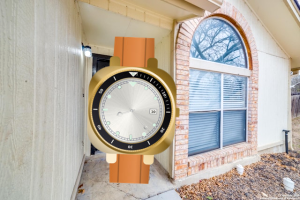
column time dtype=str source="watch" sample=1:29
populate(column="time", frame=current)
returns 8:23
